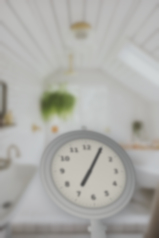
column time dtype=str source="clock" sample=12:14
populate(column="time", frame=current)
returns 7:05
